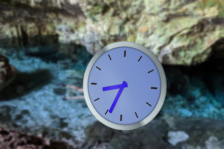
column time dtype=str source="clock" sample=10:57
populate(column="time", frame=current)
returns 8:34
